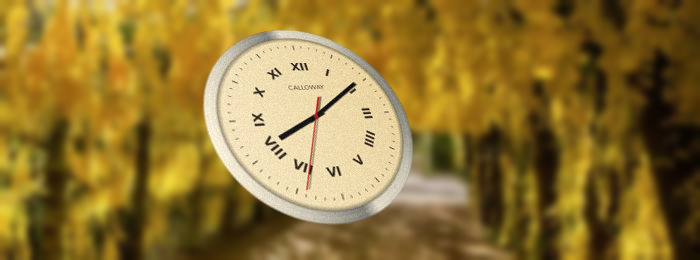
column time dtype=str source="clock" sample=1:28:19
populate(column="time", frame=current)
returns 8:09:34
